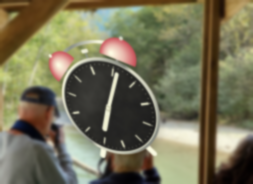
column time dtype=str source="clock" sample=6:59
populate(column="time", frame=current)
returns 7:06
